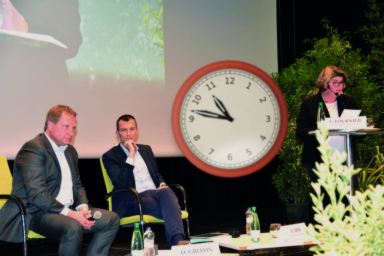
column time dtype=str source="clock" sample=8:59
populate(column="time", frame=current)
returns 10:47
